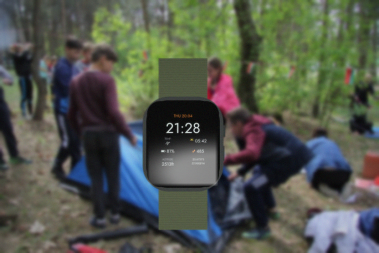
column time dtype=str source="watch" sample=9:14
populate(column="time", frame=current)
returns 21:28
